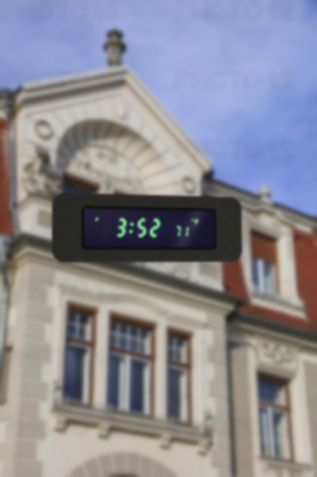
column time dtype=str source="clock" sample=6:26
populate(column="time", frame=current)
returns 3:52
